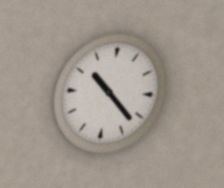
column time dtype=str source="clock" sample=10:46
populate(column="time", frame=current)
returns 10:22
